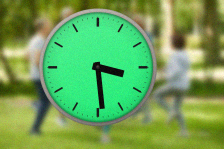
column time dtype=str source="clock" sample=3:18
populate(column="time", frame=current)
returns 3:29
